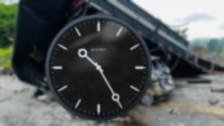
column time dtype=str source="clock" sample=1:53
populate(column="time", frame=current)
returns 10:25
